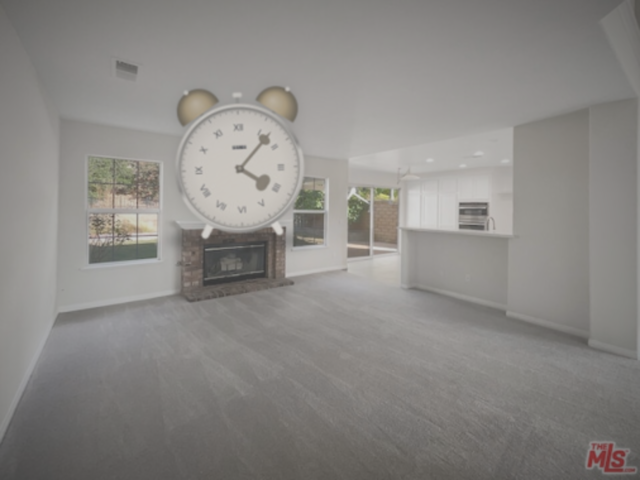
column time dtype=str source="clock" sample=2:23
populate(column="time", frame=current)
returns 4:07
